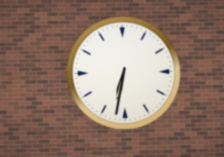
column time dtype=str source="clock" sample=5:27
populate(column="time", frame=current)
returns 6:32
